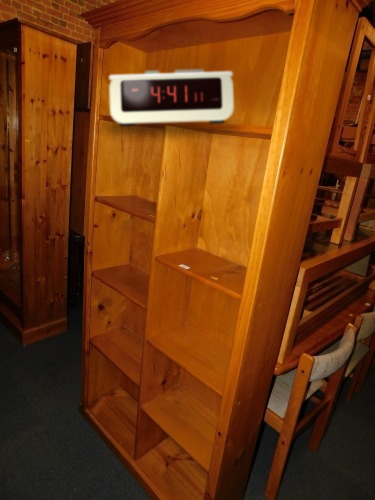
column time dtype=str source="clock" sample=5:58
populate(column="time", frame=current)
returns 4:41
